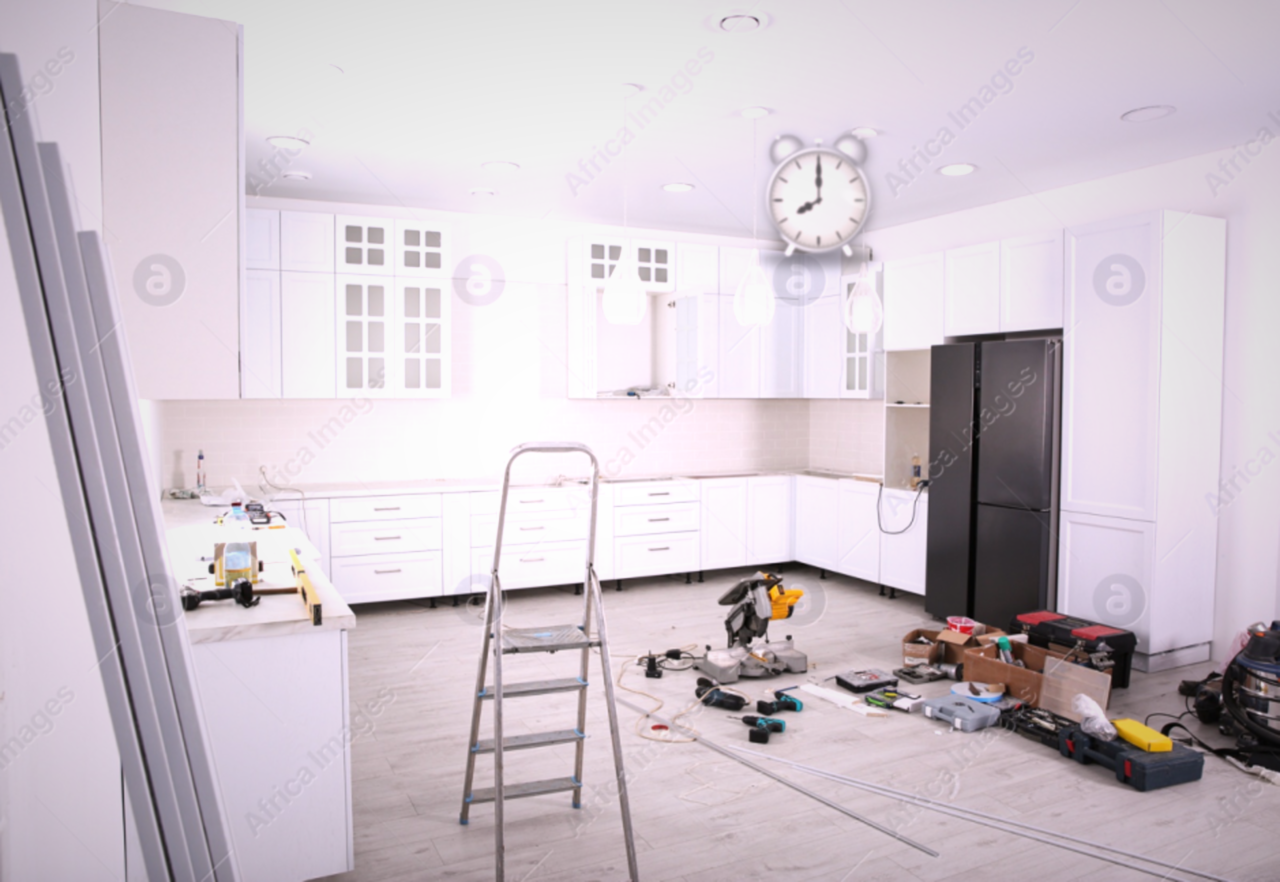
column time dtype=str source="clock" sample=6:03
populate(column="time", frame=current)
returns 8:00
